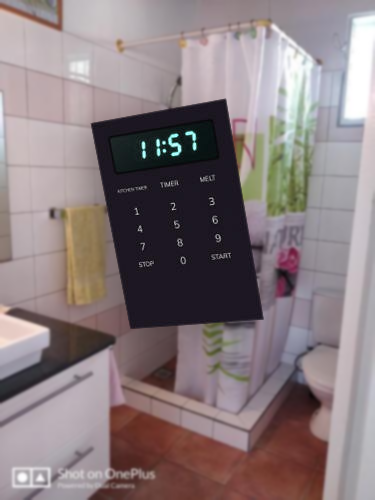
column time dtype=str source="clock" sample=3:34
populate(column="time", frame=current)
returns 11:57
